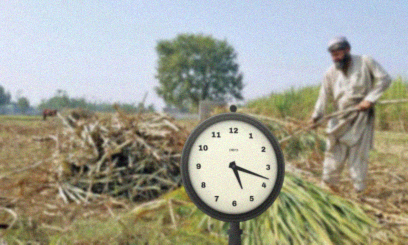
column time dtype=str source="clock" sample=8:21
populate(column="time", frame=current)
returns 5:18
